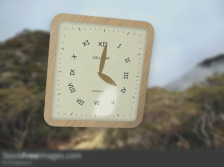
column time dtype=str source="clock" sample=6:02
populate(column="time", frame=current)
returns 4:01
